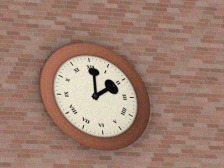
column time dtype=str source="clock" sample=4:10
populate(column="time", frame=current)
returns 2:01
